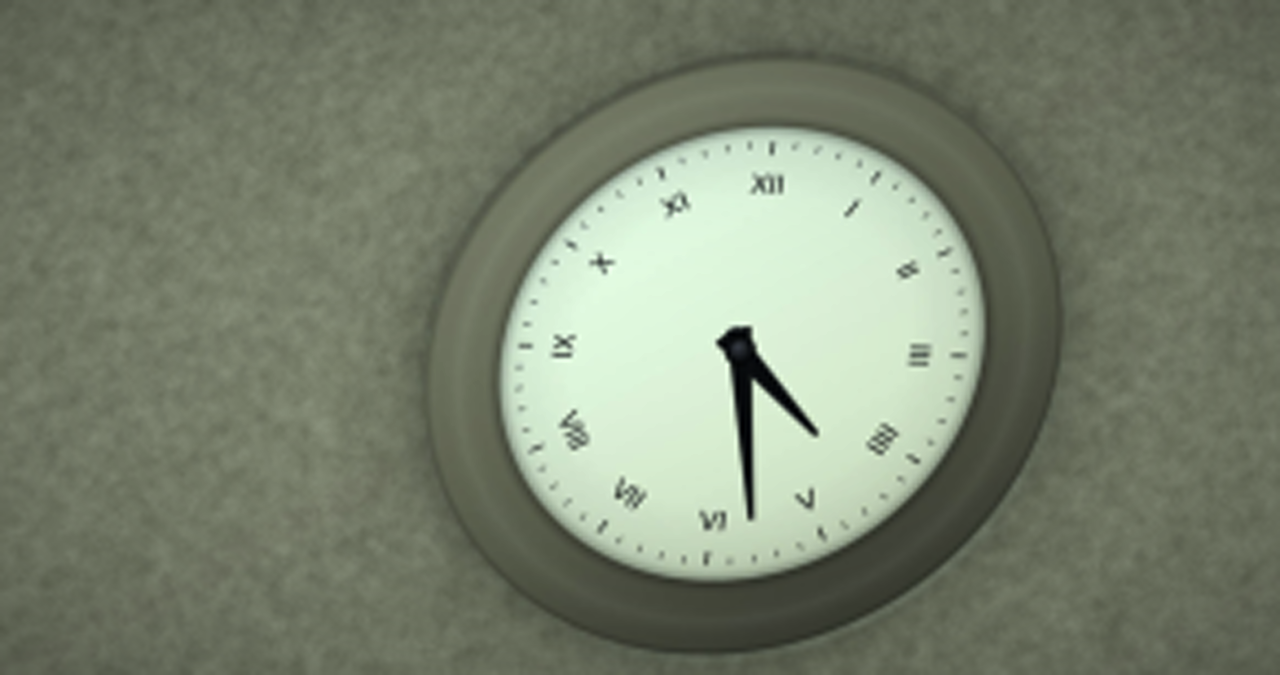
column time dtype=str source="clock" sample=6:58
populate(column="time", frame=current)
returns 4:28
